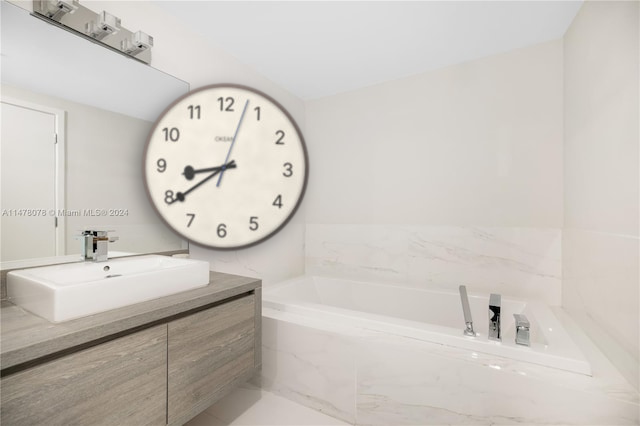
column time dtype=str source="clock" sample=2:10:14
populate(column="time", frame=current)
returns 8:39:03
